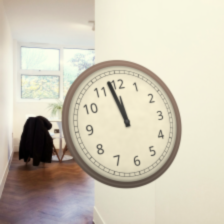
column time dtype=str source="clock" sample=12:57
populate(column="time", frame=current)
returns 11:58
